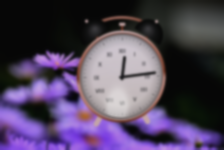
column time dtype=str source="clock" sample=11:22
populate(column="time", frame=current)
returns 12:14
